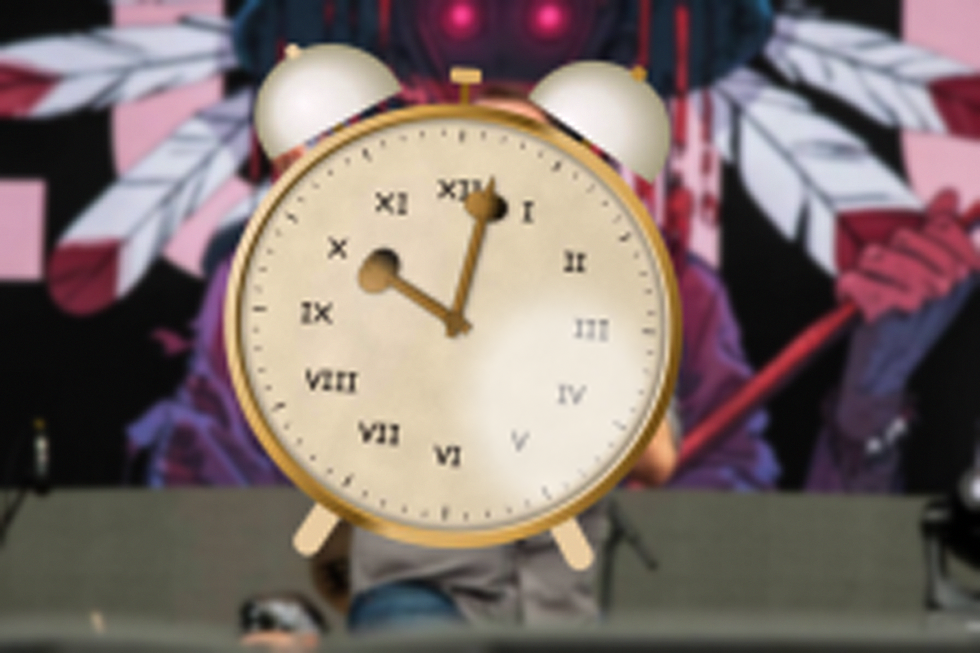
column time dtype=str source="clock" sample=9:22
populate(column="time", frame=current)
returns 10:02
